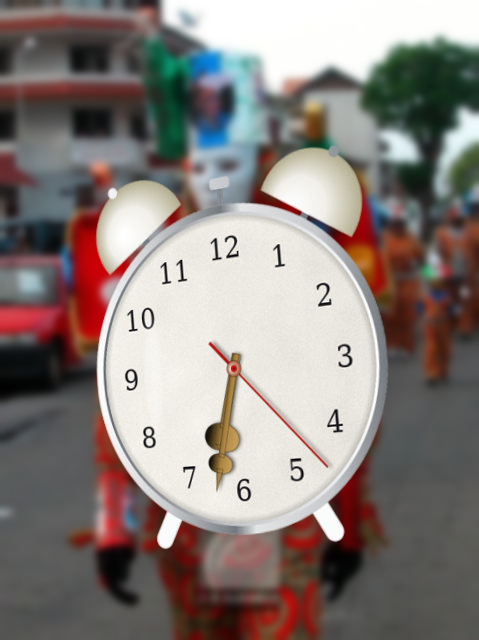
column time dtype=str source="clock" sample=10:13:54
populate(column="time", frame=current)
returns 6:32:23
